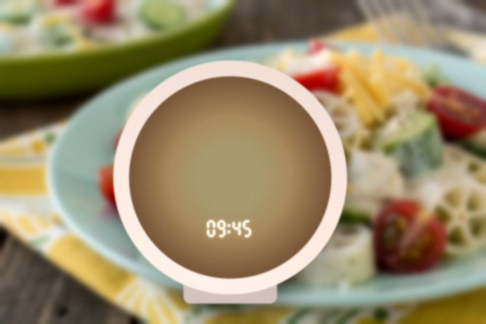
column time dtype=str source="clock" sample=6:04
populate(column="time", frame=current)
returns 9:45
